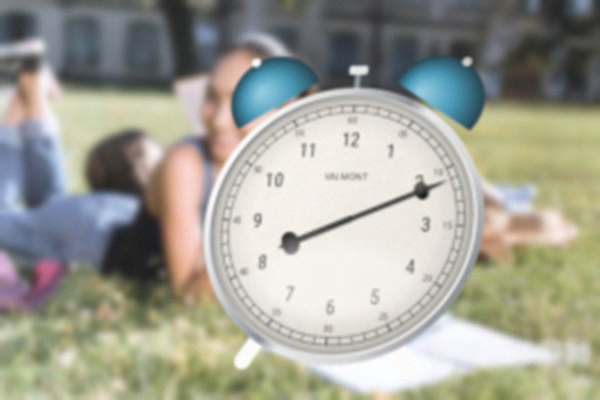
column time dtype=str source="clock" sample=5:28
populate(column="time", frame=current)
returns 8:11
